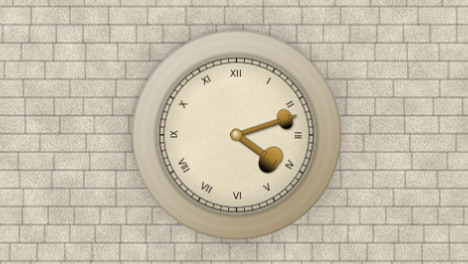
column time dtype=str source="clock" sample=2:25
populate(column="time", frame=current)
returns 4:12
